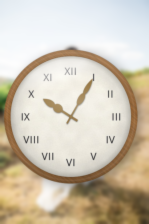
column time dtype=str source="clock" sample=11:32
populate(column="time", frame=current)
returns 10:05
